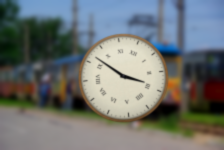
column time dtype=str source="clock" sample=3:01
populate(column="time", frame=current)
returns 2:47
